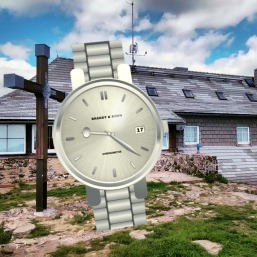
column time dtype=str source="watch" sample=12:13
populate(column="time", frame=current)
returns 9:22
